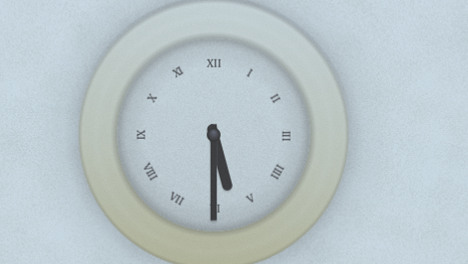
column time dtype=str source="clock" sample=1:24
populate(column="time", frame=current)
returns 5:30
